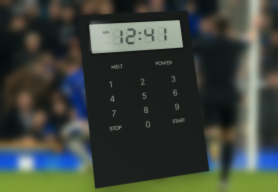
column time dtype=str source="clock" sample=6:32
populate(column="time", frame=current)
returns 12:41
